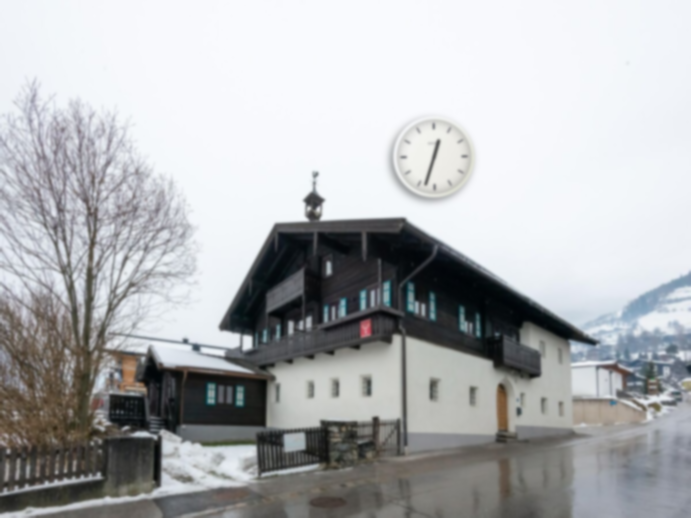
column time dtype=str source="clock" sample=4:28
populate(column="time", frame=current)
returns 12:33
